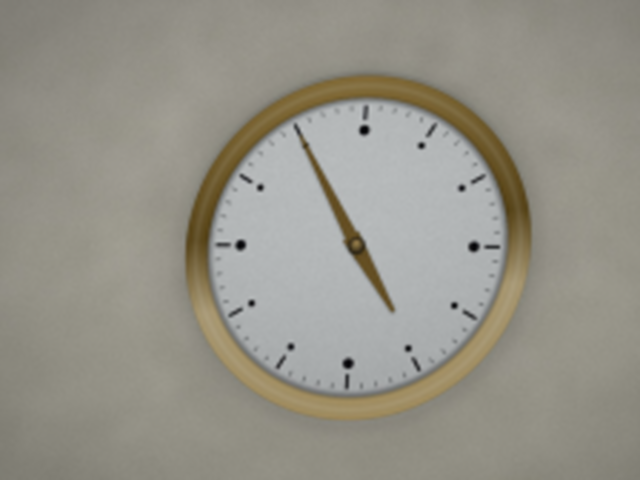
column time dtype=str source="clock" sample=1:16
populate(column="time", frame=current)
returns 4:55
